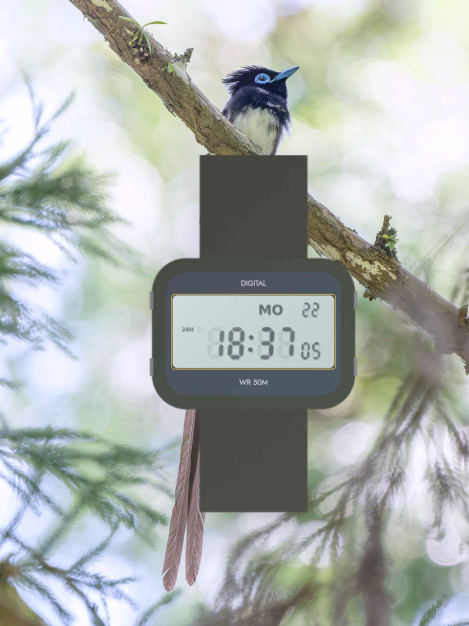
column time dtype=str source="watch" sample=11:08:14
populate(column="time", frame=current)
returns 18:37:05
